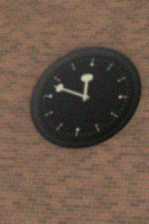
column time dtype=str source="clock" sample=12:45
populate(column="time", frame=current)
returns 11:48
